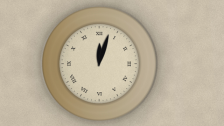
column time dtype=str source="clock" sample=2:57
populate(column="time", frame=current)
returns 12:03
